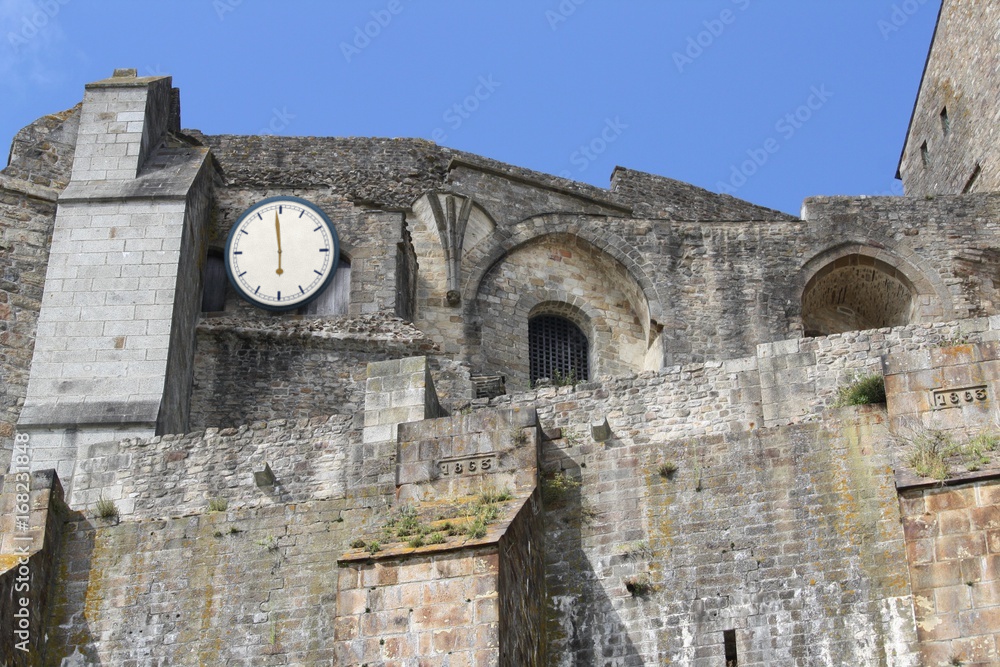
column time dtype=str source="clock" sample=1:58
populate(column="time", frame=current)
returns 5:59
